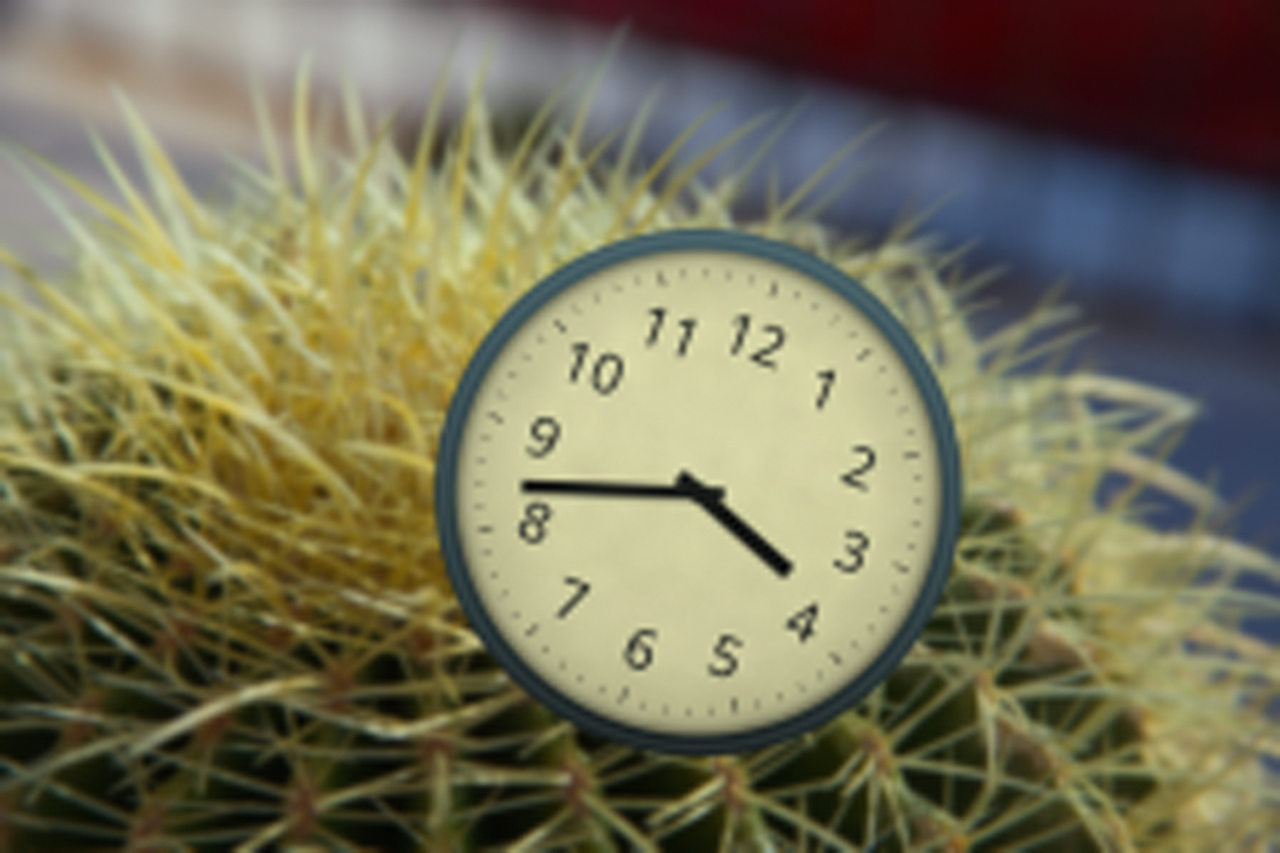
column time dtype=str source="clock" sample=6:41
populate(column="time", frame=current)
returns 3:42
